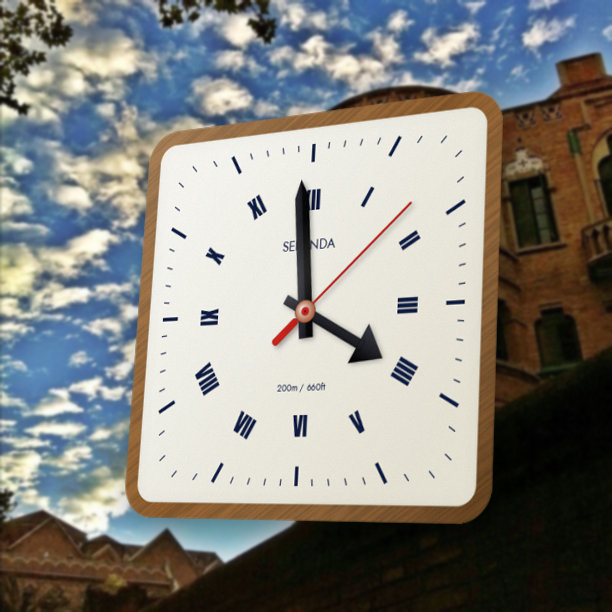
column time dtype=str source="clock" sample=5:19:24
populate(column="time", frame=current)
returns 3:59:08
